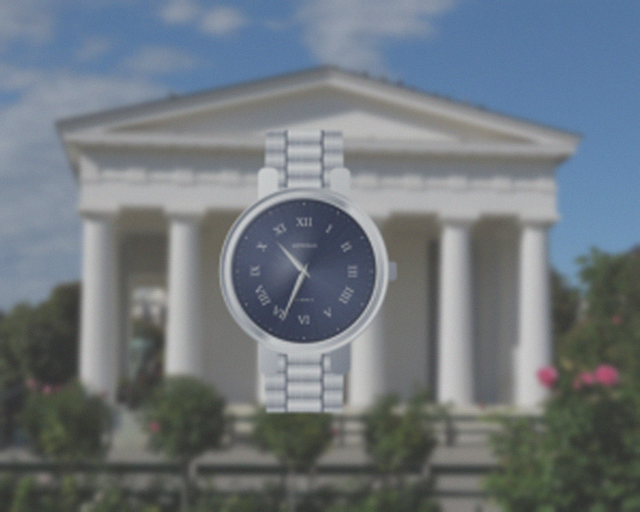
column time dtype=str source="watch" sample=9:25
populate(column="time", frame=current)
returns 10:34
